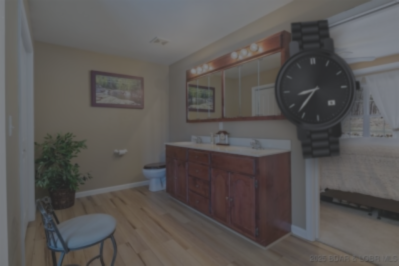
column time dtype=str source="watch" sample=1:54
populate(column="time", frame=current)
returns 8:37
